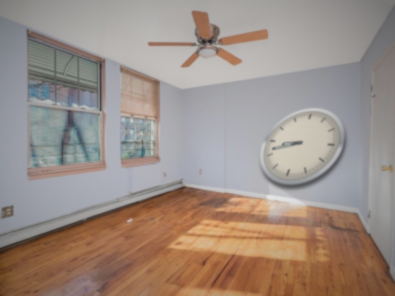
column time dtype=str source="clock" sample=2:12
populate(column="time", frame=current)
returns 8:42
